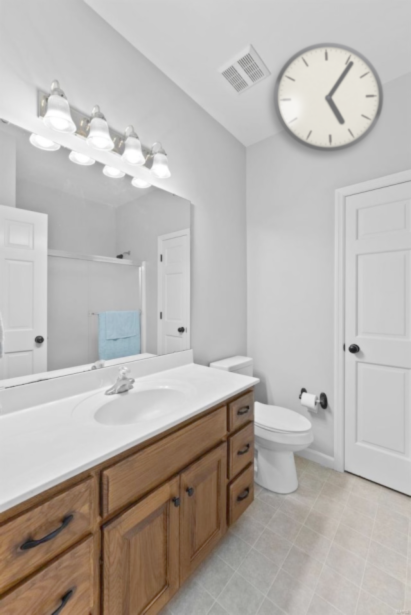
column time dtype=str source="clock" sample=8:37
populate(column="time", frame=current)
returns 5:06
